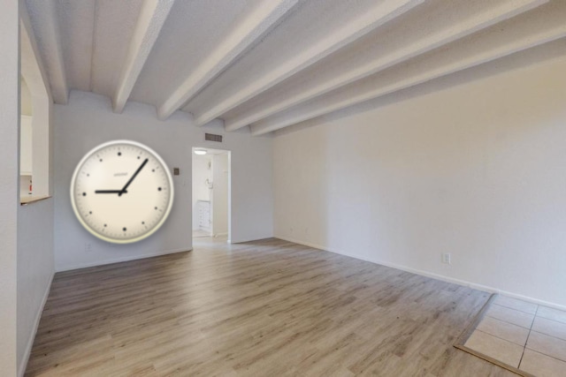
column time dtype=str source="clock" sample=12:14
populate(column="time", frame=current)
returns 9:07
